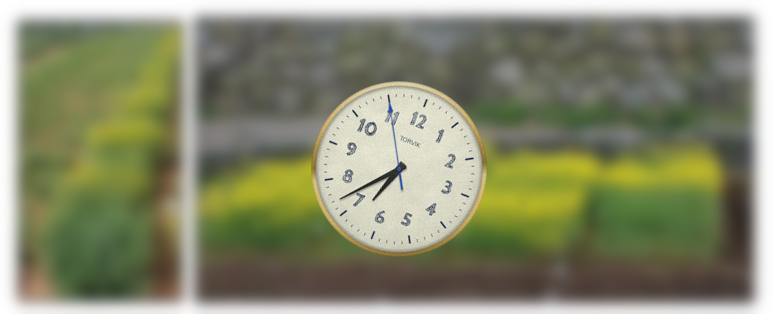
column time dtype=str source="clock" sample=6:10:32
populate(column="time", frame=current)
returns 6:36:55
